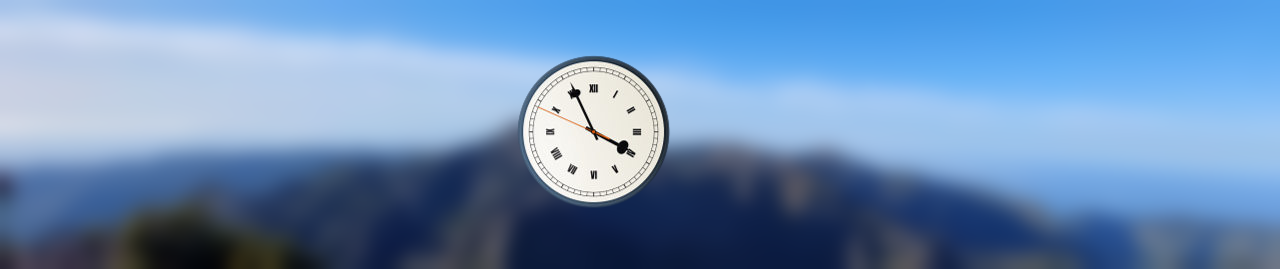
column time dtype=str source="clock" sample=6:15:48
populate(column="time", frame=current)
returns 3:55:49
